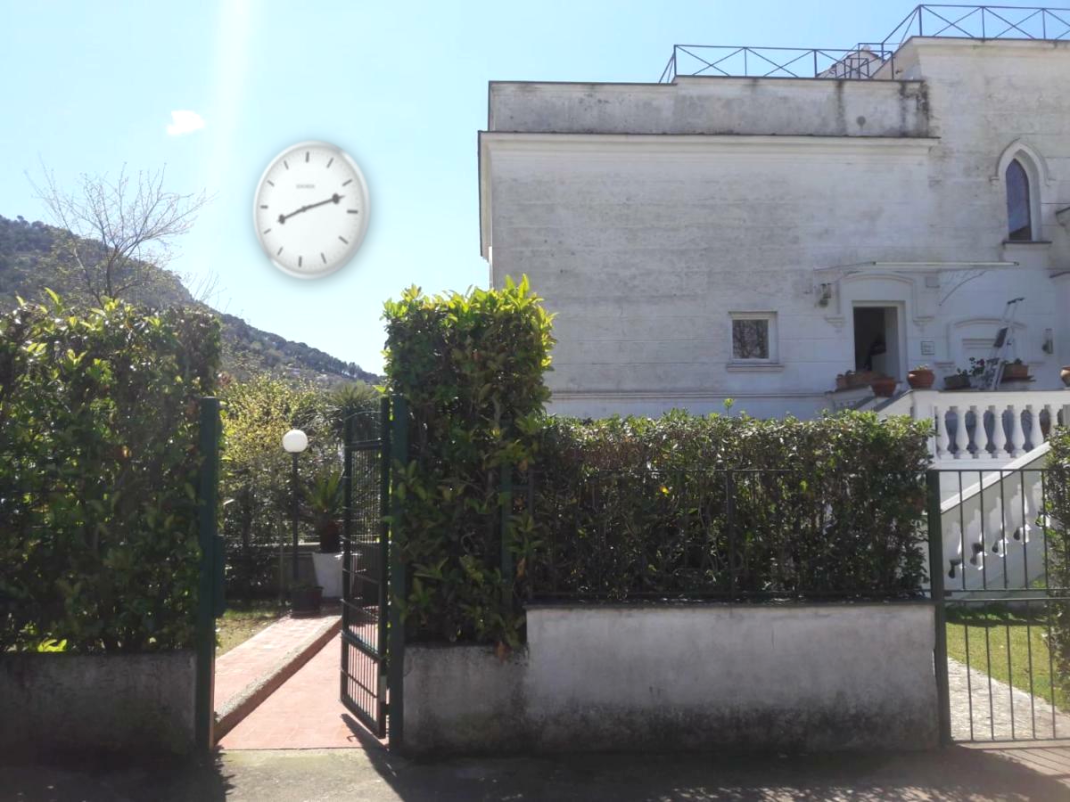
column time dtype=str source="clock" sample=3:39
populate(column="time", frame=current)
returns 8:12
